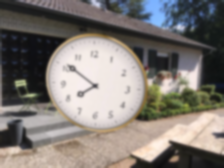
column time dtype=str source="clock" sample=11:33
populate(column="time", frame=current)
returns 7:51
